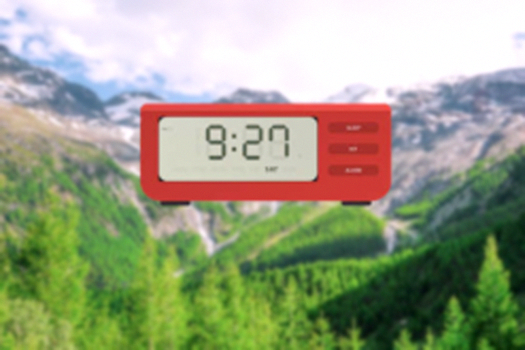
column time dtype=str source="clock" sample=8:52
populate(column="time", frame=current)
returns 9:27
